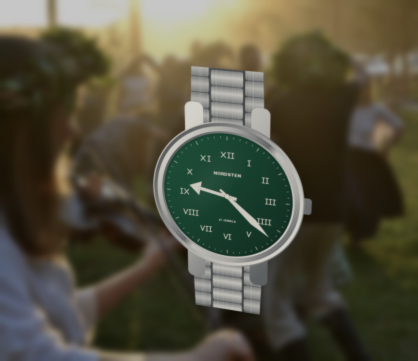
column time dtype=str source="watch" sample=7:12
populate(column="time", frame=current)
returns 9:22
